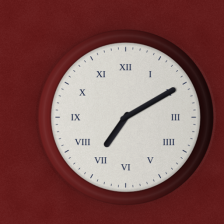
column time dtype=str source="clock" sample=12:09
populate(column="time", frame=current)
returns 7:10
